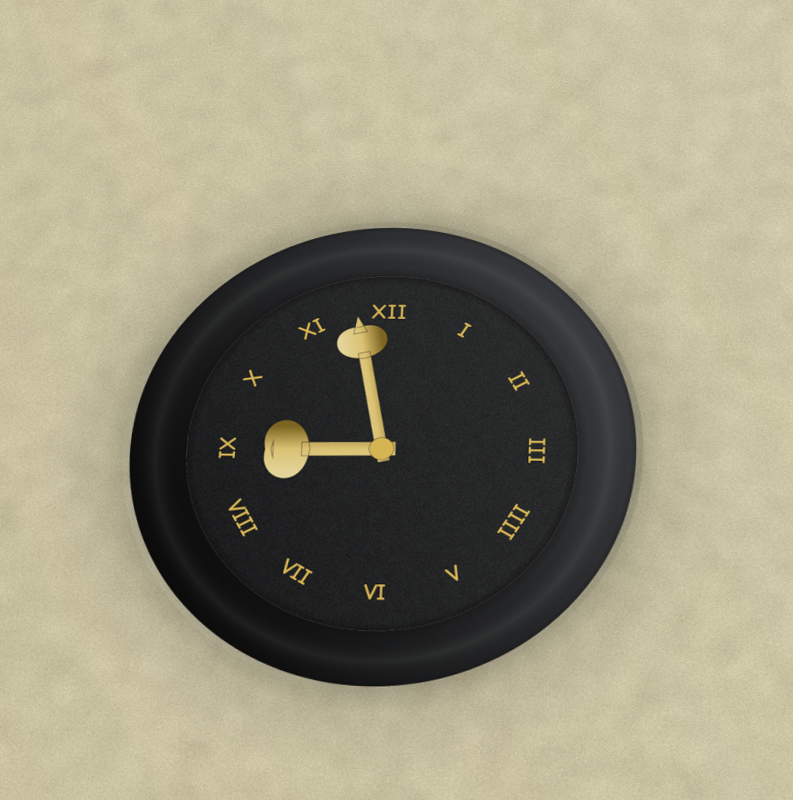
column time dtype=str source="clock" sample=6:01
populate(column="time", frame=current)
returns 8:58
